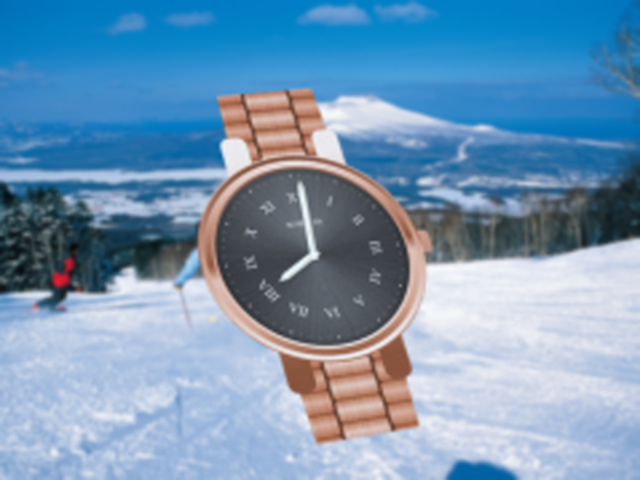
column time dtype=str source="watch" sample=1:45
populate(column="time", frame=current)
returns 8:01
